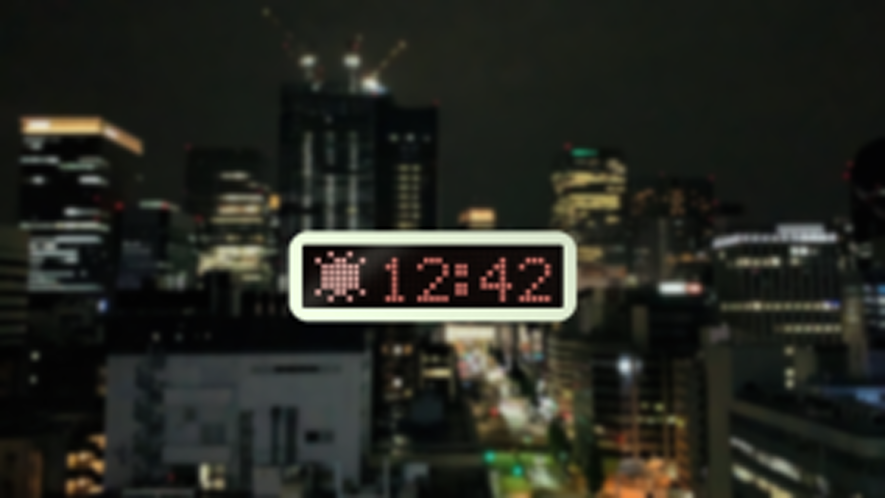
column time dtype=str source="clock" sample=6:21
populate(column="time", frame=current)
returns 12:42
